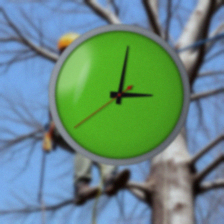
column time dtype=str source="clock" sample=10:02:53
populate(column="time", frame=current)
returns 3:01:39
